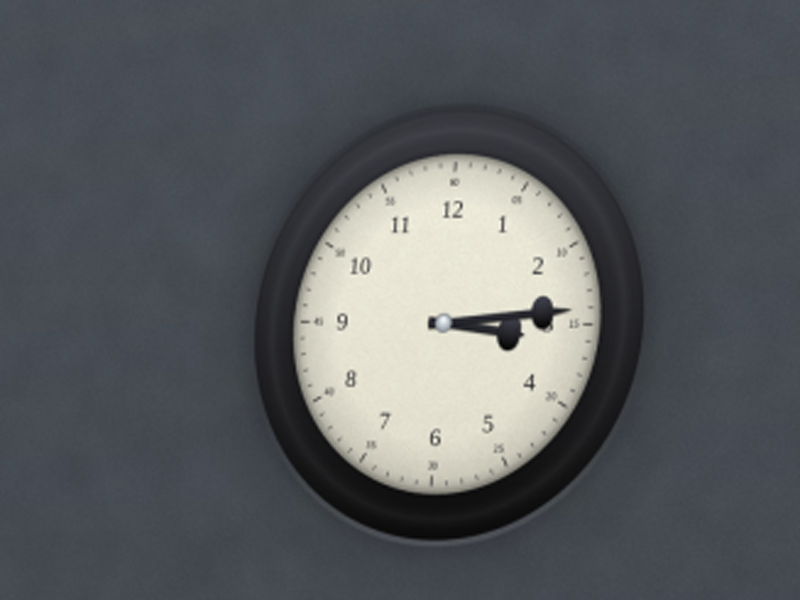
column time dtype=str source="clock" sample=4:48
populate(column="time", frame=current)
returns 3:14
